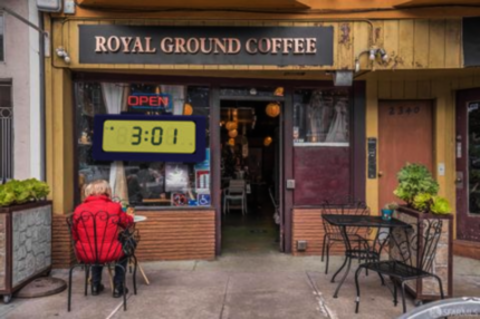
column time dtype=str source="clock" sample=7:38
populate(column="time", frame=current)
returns 3:01
